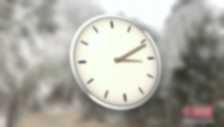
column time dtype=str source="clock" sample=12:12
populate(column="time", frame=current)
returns 3:11
